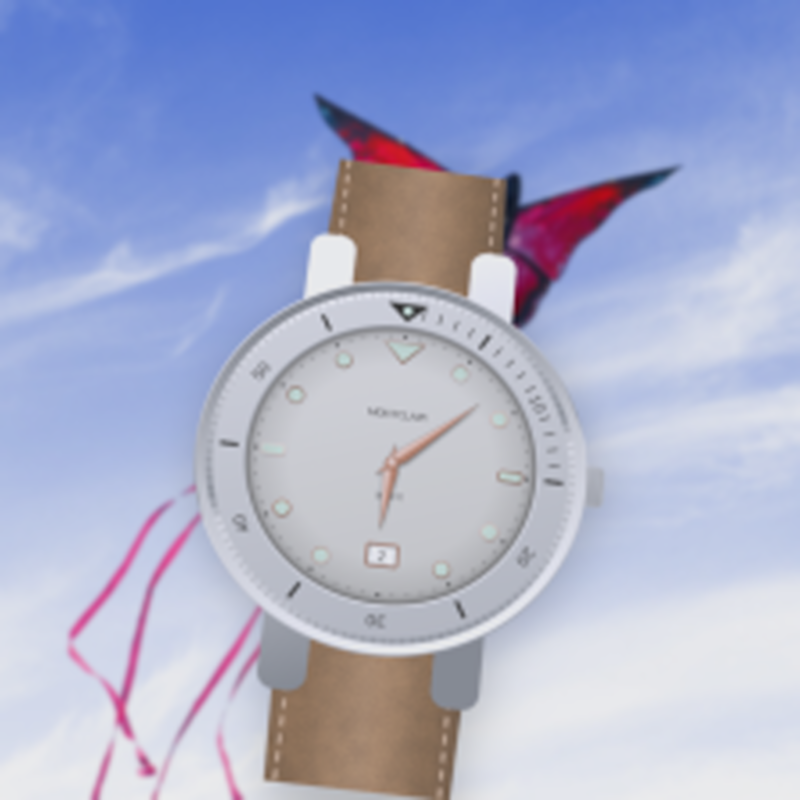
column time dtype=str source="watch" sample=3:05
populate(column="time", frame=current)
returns 6:08
